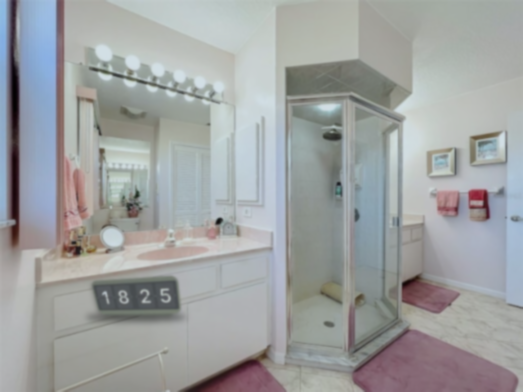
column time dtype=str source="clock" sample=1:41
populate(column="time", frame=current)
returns 18:25
